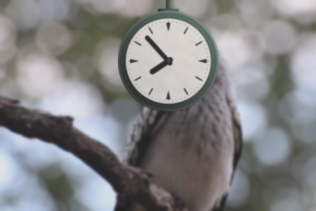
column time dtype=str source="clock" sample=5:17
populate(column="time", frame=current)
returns 7:53
